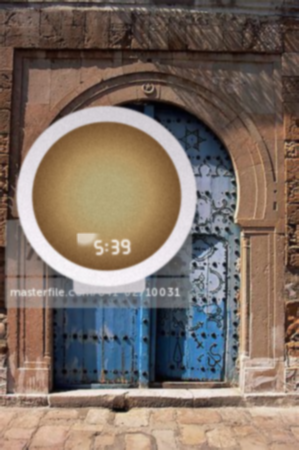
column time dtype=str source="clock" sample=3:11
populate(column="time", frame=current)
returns 5:39
